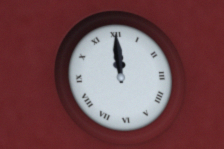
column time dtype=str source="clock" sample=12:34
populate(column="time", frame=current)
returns 12:00
